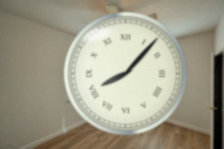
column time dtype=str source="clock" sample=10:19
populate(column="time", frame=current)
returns 8:07
